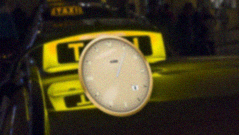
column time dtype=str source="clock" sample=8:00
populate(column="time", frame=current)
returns 1:06
